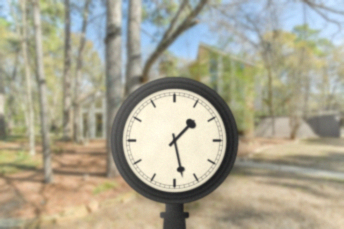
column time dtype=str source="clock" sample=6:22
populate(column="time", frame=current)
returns 1:28
